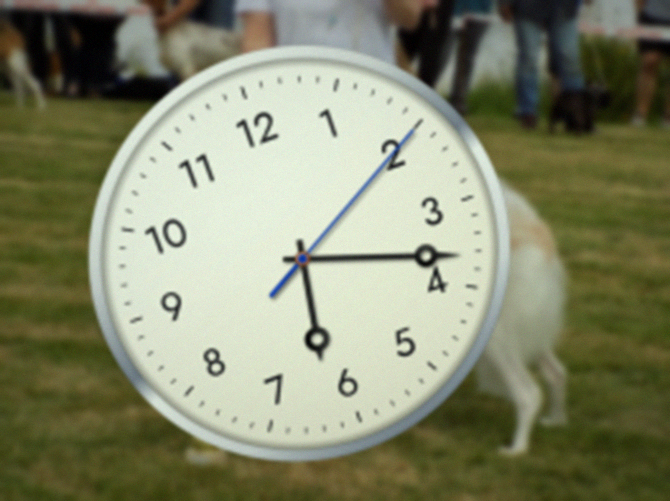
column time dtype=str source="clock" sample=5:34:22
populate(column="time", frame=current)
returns 6:18:10
